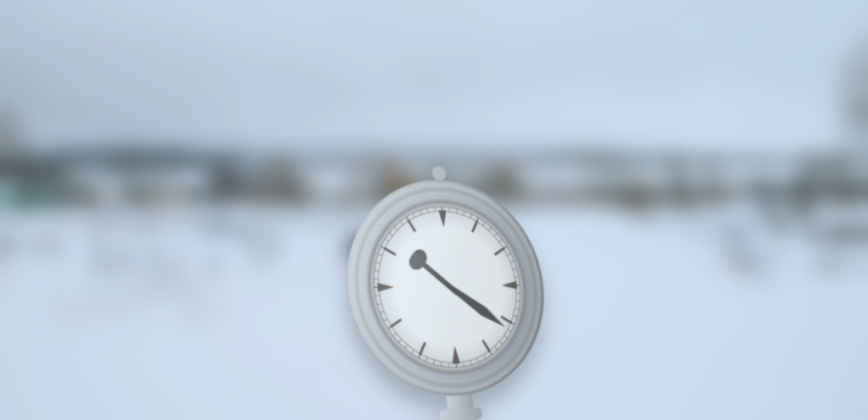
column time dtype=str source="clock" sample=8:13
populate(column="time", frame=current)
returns 10:21
